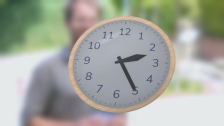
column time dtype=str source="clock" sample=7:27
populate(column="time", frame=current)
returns 2:25
